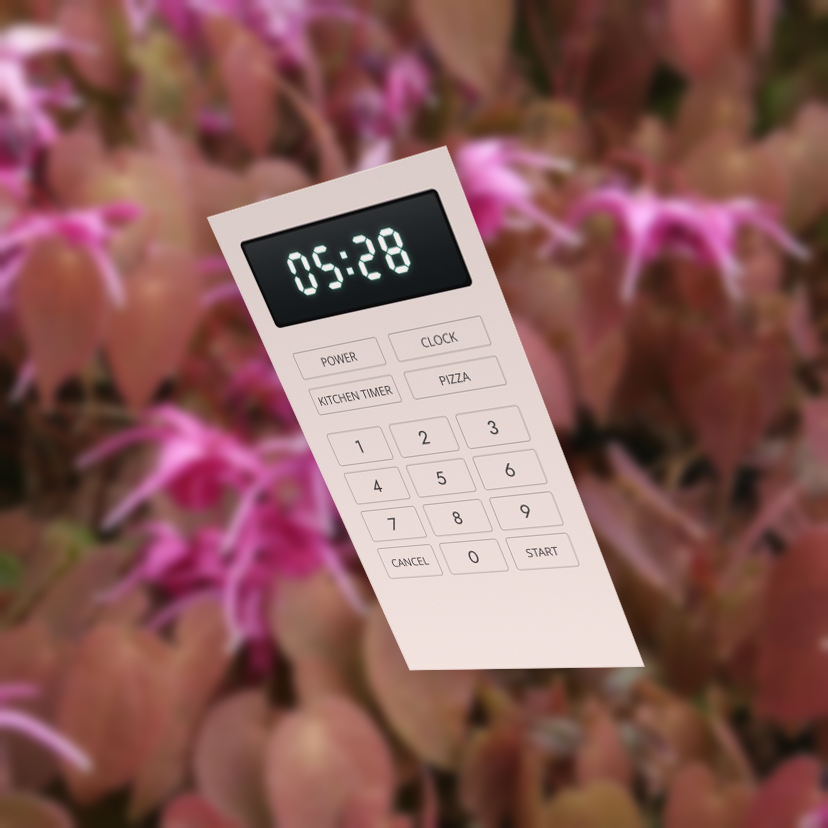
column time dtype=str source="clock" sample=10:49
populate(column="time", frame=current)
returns 5:28
